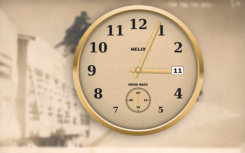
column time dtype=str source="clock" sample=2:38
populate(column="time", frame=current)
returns 3:04
